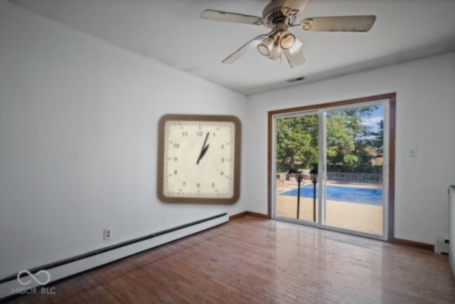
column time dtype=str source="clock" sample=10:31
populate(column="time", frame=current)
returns 1:03
